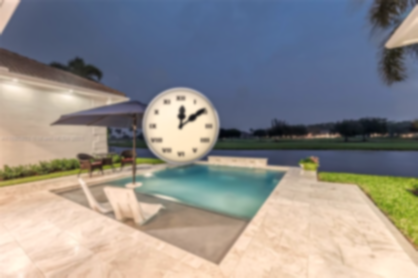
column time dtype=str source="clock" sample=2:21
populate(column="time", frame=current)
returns 12:09
